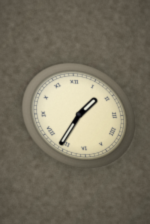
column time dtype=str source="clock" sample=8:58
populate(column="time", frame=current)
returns 1:36
